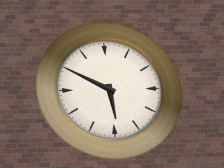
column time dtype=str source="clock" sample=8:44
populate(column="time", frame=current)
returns 5:50
